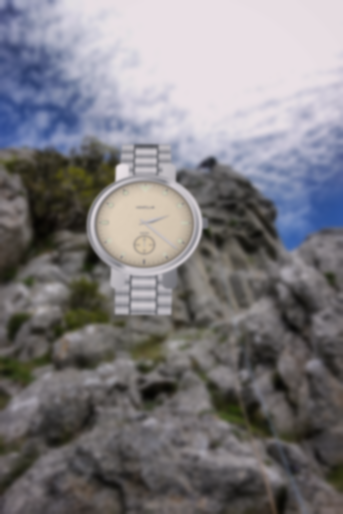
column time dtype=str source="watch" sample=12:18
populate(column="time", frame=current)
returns 2:22
